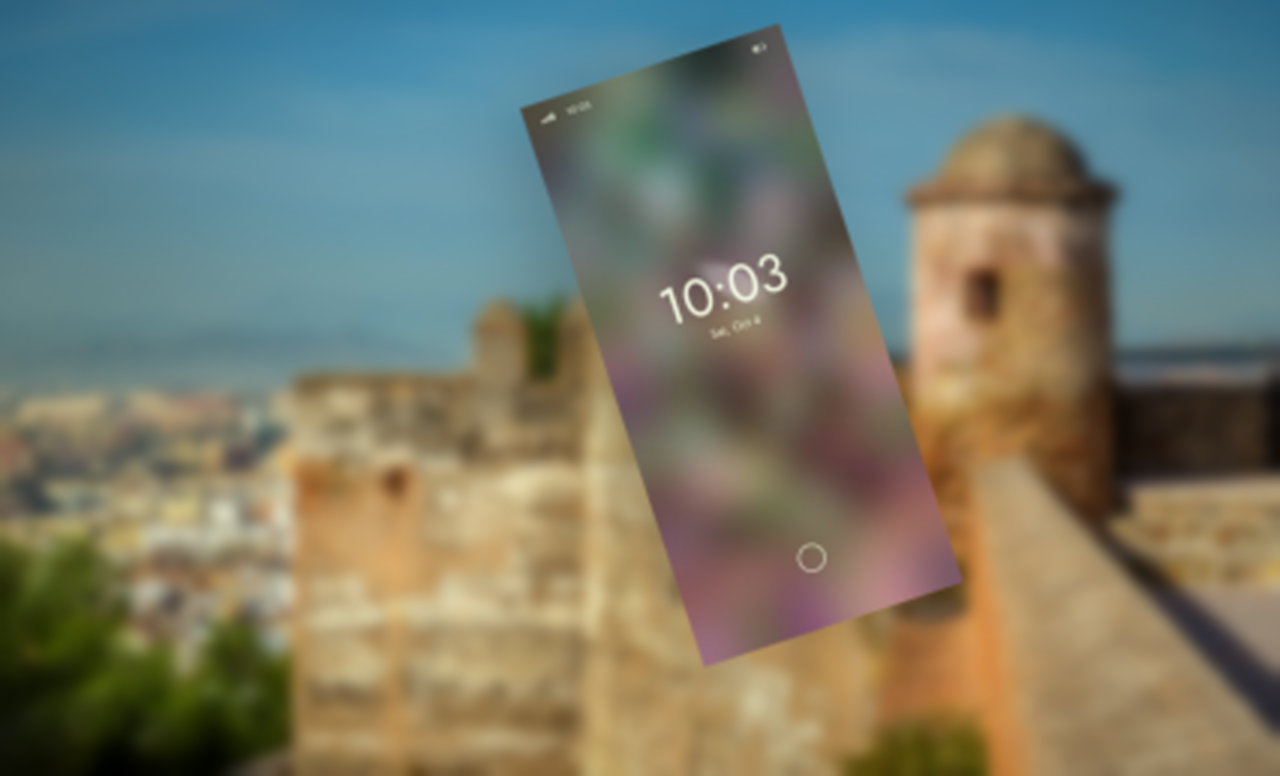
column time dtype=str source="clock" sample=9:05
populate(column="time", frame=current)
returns 10:03
